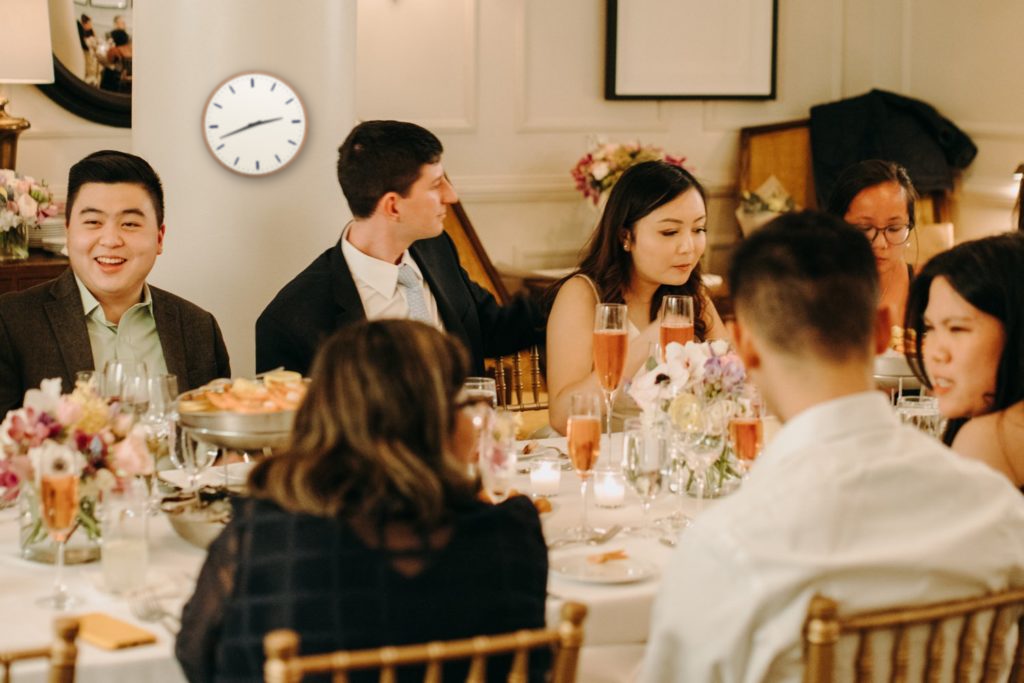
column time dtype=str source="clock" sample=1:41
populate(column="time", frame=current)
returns 2:42
